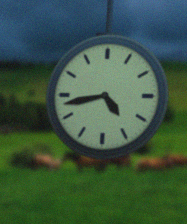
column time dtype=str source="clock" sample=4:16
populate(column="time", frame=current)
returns 4:43
